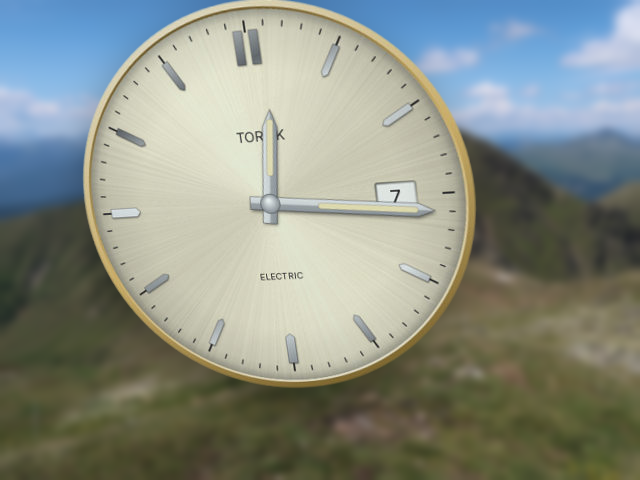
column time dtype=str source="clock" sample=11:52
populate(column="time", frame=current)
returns 12:16
